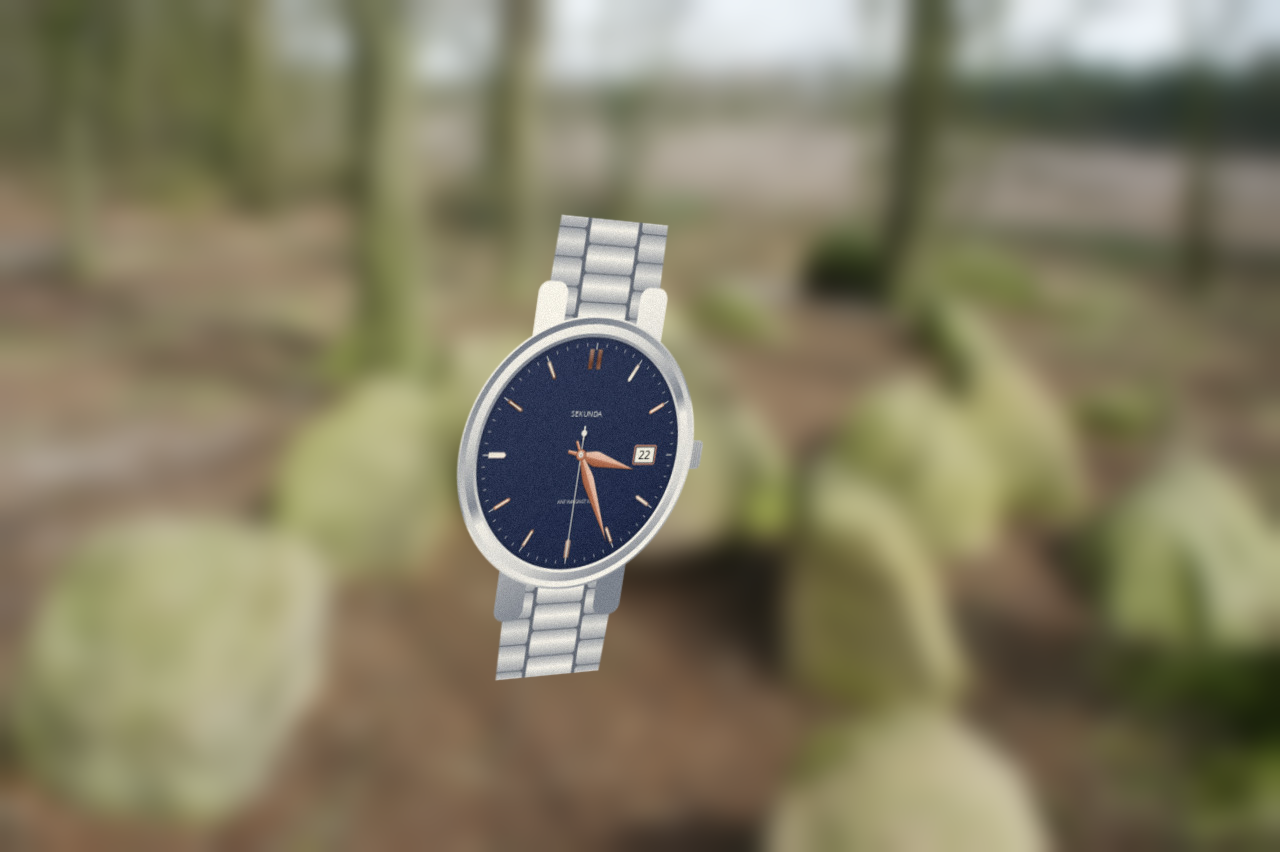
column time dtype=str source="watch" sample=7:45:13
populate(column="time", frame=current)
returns 3:25:30
